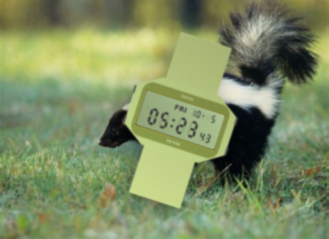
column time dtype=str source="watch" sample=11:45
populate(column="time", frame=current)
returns 5:23
